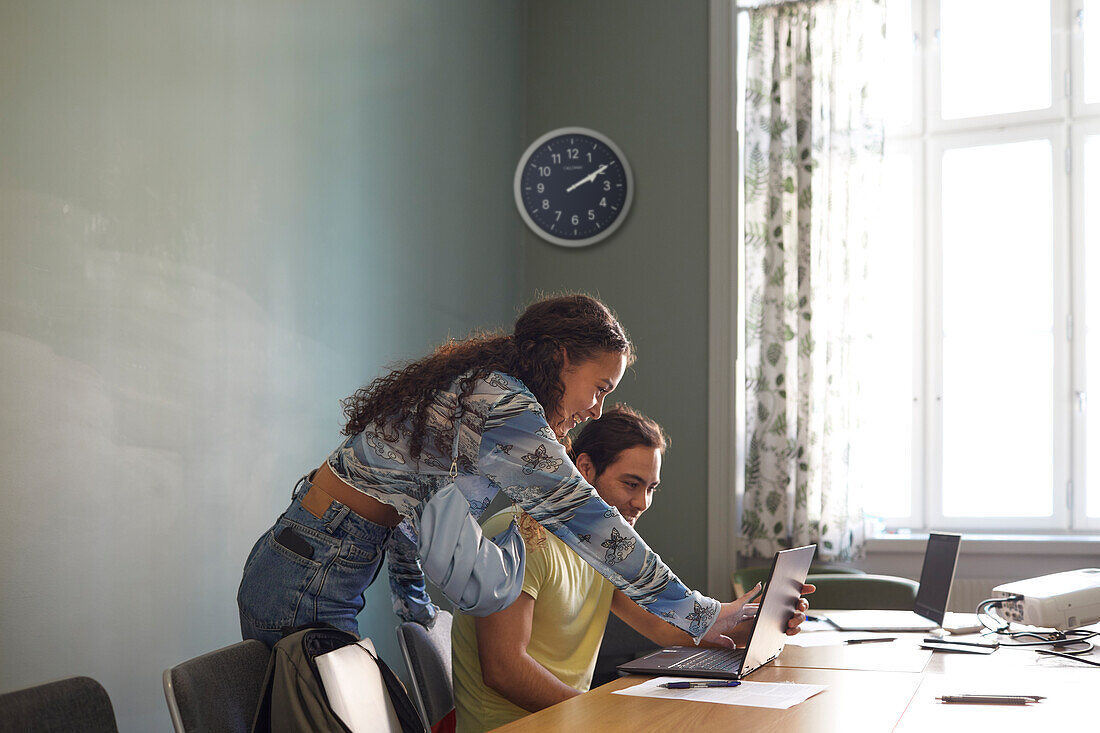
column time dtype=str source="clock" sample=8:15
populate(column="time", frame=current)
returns 2:10
